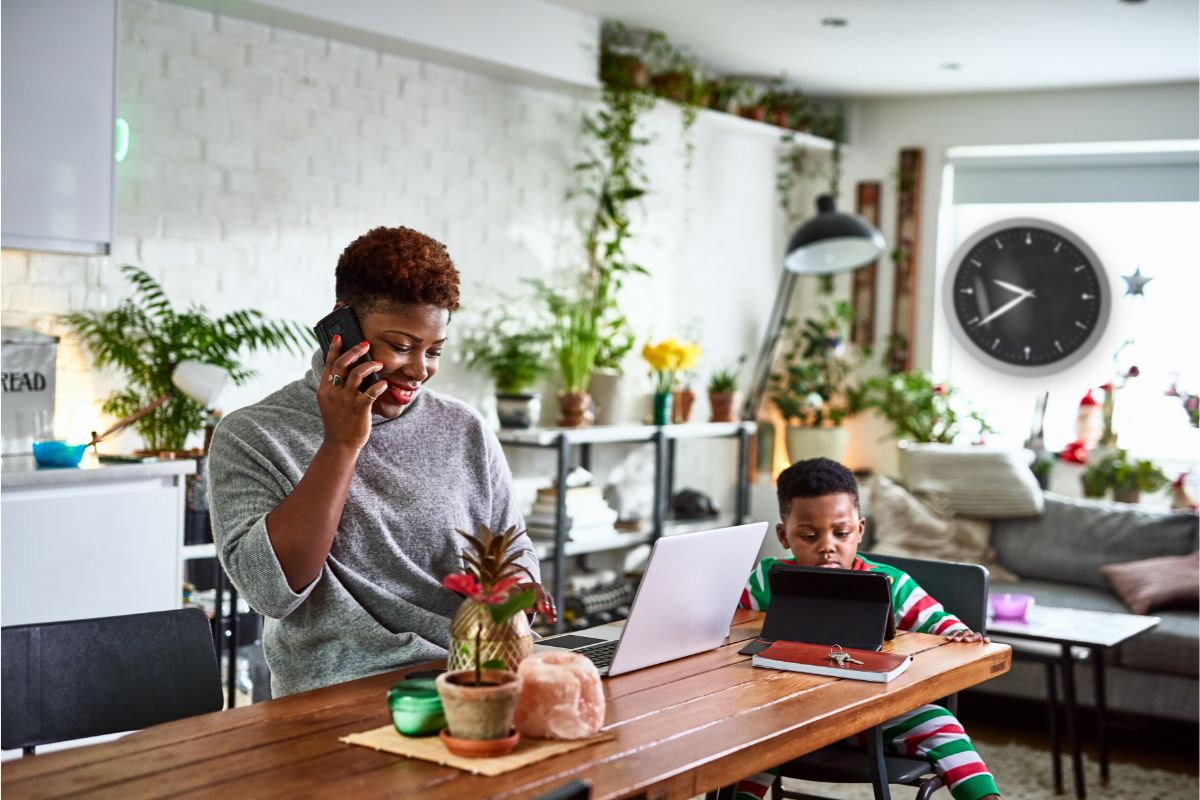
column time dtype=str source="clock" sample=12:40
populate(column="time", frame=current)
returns 9:39
